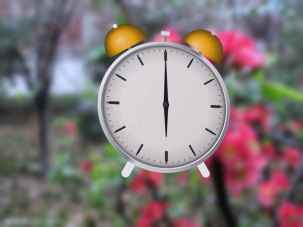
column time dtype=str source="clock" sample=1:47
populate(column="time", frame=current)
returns 6:00
